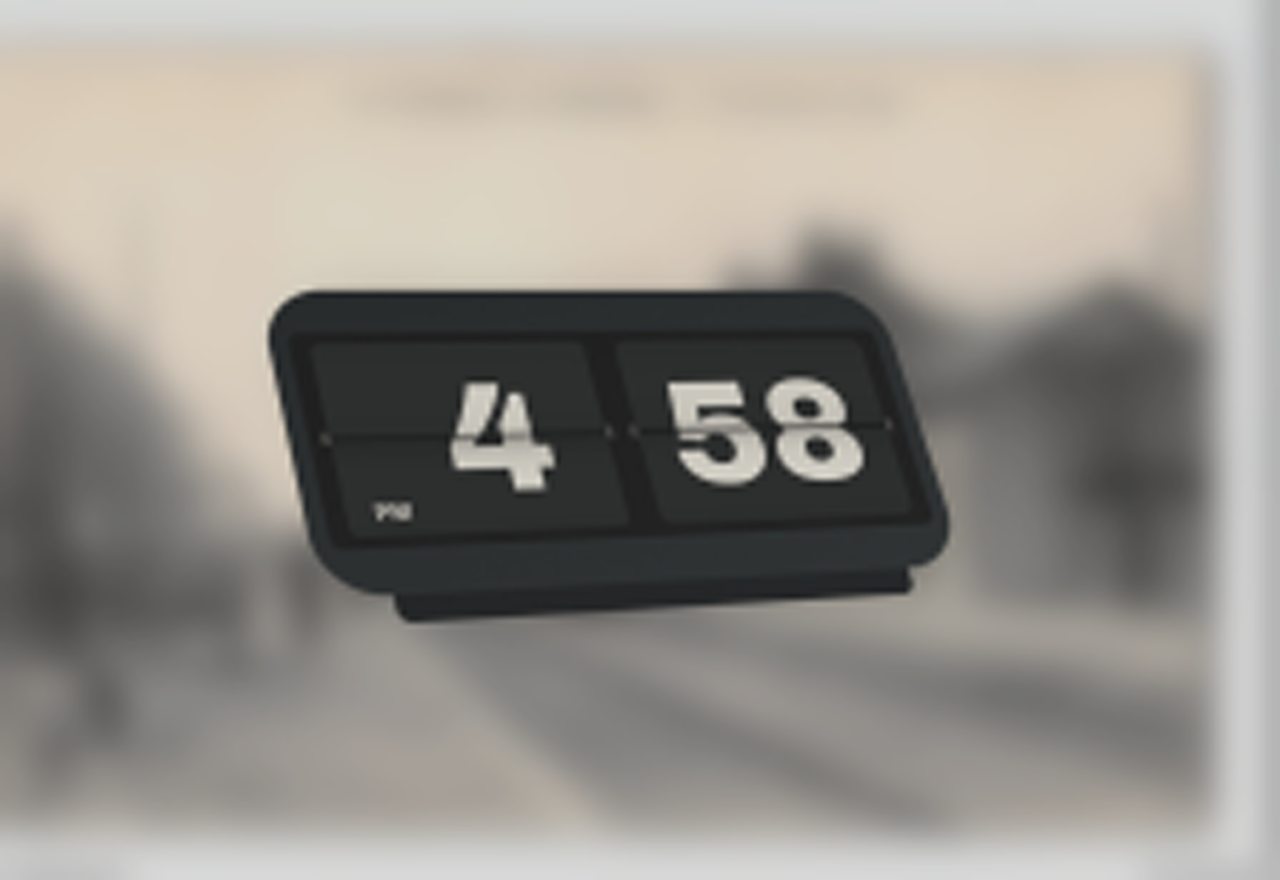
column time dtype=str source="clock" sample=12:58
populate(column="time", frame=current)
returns 4:58
